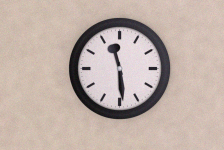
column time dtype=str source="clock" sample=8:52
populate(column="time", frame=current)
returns 11:29
